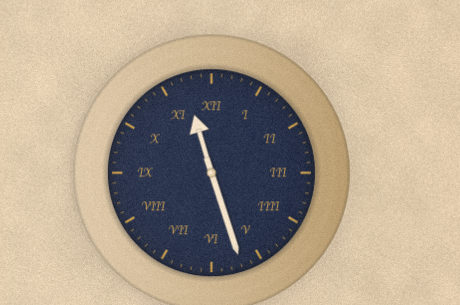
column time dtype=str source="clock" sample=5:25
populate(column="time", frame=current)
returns 11:27
